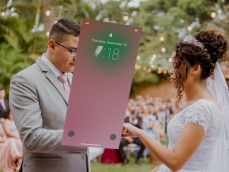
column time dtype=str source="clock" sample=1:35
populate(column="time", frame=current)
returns 7:18
